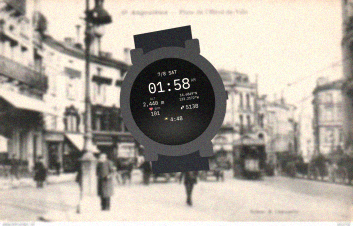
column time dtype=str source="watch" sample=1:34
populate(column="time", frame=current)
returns 1:58
